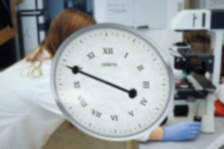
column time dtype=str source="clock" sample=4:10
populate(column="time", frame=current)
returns 3:49
